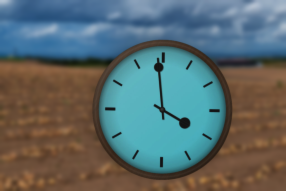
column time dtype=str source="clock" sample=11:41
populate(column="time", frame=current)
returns 3:59
